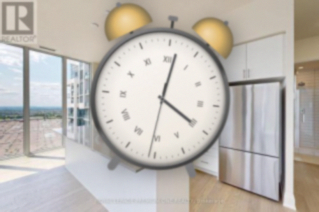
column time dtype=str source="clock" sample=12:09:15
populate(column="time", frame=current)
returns 4:01:31
